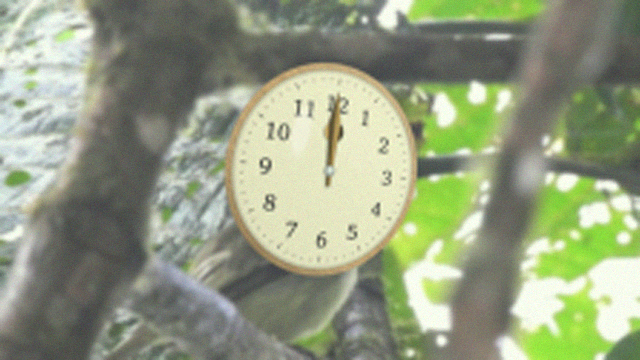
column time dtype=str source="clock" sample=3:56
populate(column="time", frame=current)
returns 12:00
